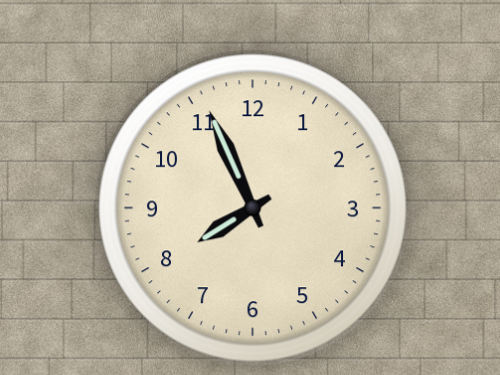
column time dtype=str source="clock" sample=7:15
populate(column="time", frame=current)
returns 7:56
